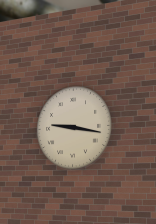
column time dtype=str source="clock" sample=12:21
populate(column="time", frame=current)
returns 9:17
